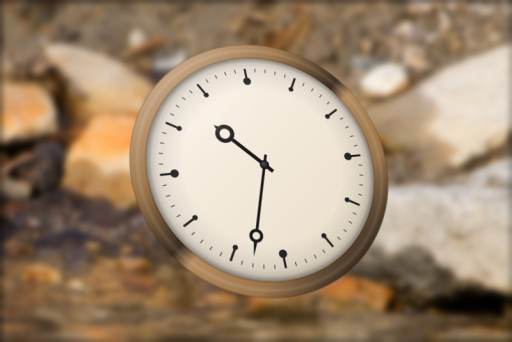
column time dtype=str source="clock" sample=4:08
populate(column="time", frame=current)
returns 10:33
